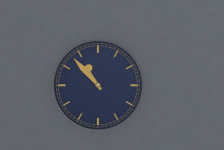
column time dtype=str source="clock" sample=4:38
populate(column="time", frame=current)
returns 10:53
